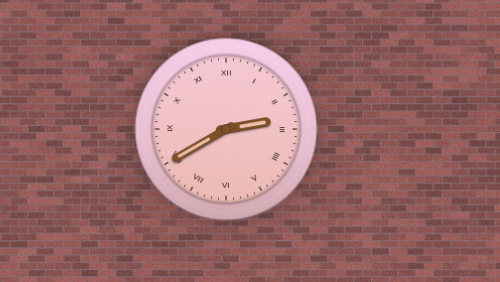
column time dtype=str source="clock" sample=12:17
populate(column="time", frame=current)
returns 2:40
